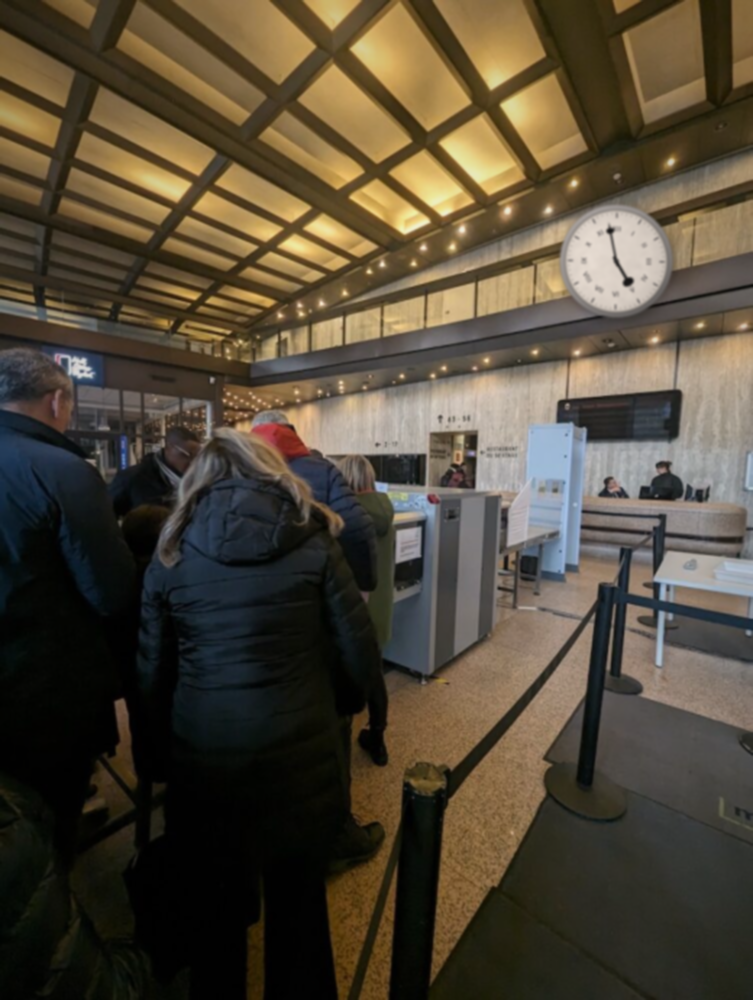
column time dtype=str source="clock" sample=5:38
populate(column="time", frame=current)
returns 4:58
